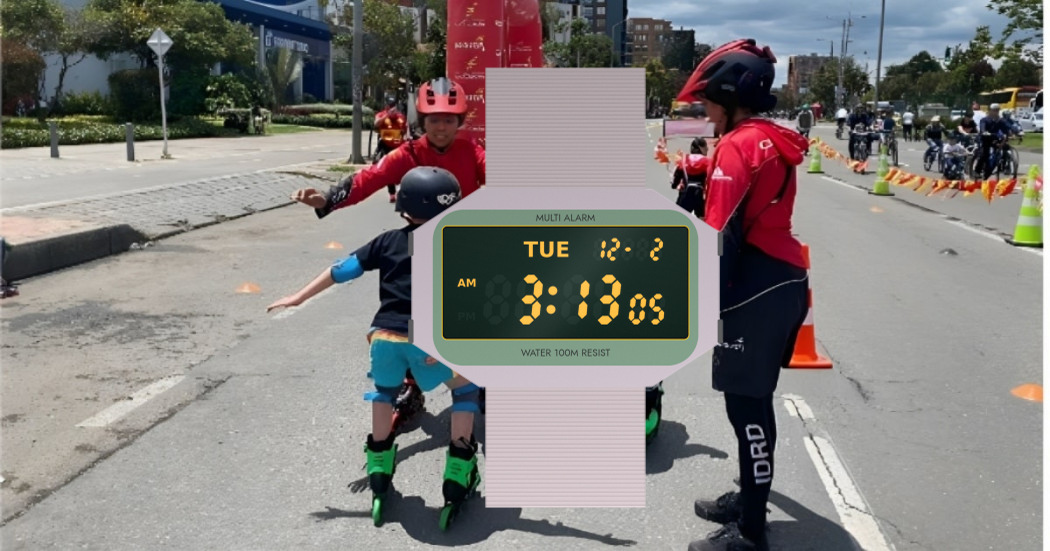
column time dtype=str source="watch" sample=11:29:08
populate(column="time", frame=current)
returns 3:13:05
